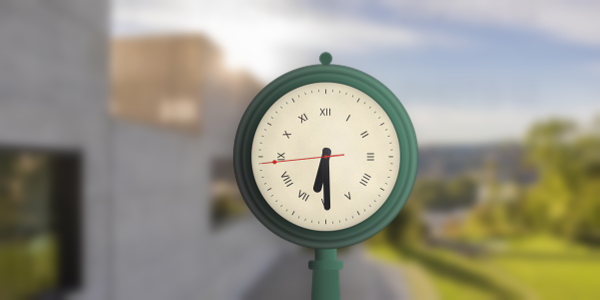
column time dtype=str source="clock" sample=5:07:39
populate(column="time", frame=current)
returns 6:29:44
